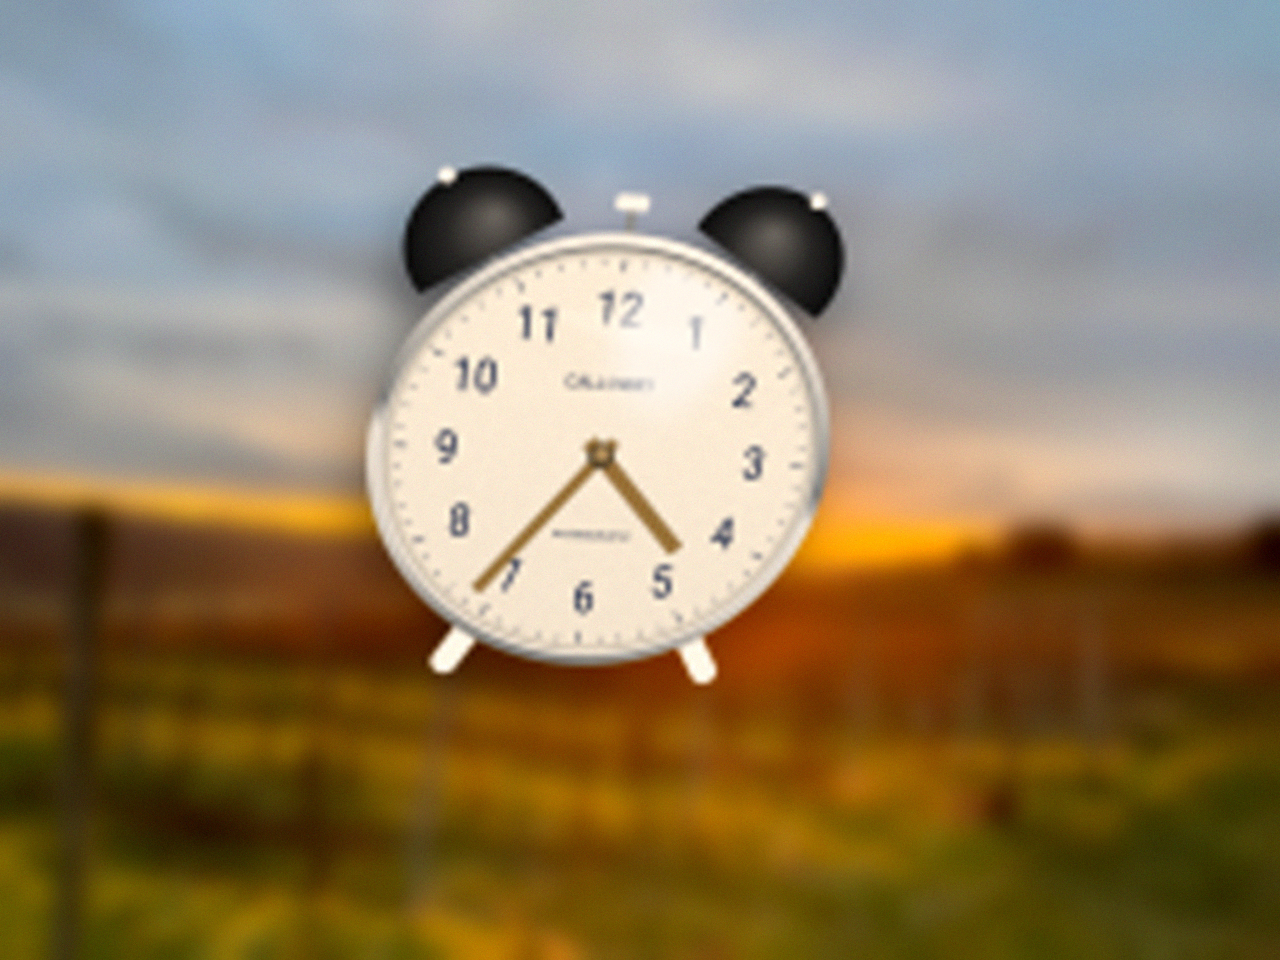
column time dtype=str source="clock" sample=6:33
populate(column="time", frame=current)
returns 4:36
